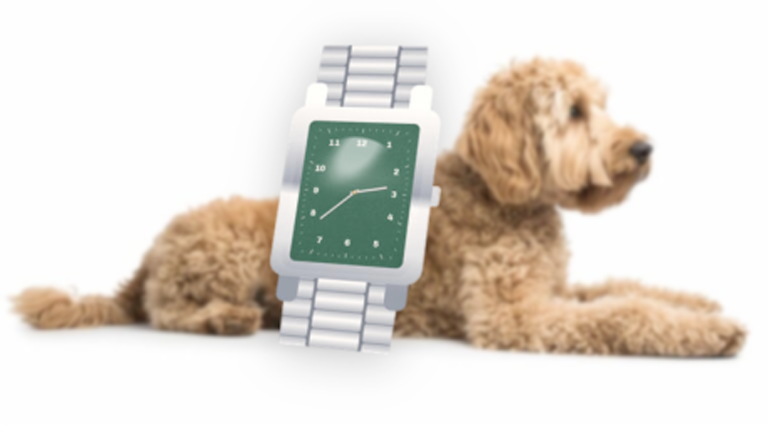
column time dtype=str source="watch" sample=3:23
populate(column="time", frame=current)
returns 2:38
